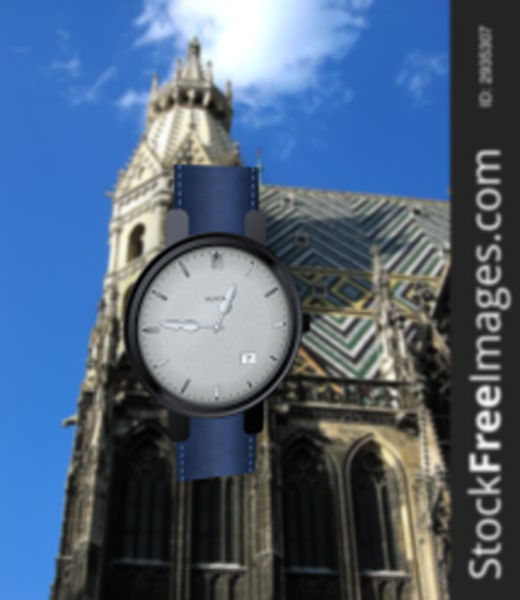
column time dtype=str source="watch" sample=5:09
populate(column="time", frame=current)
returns 12:46
